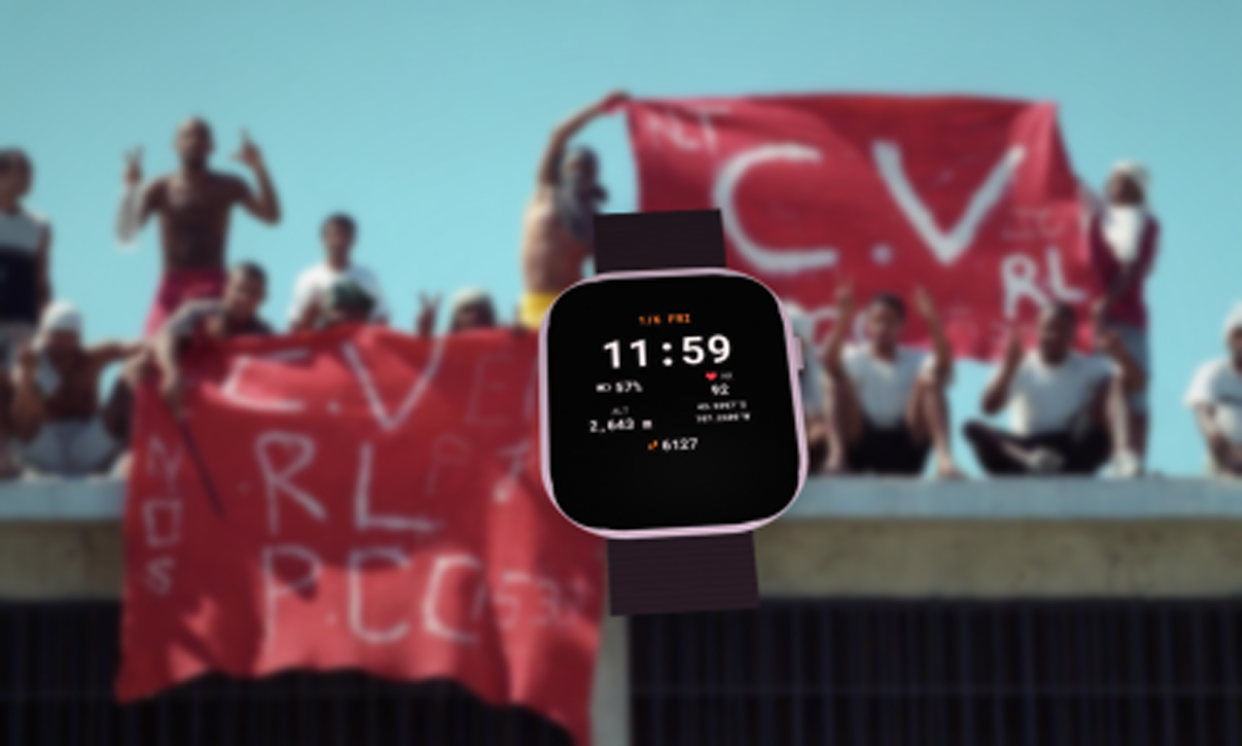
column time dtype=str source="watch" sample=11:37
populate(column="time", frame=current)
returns 11:59
